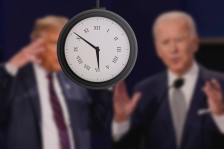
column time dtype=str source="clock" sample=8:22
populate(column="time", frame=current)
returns 5:51
